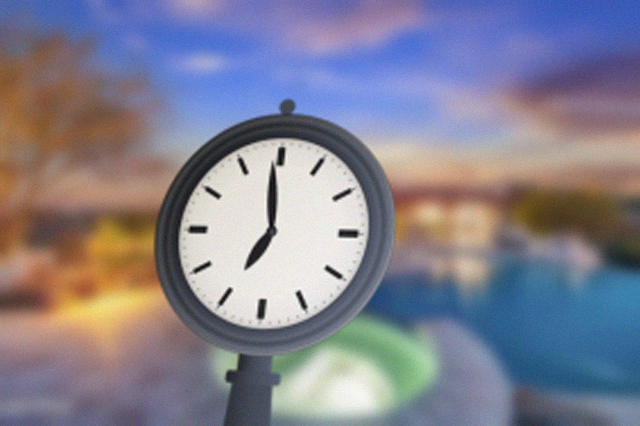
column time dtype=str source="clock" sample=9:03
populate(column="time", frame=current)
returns 6:59
